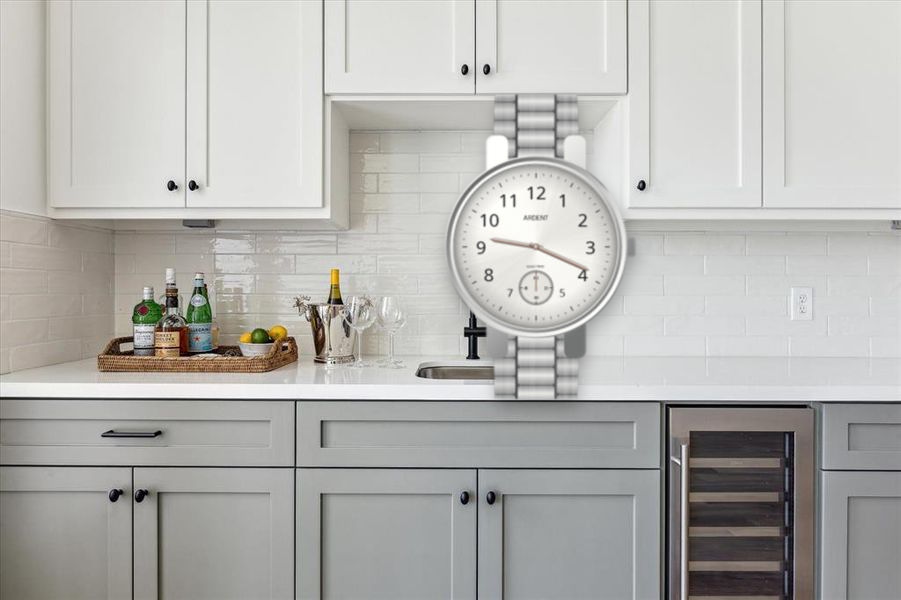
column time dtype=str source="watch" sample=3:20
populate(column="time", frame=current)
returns 9:19
